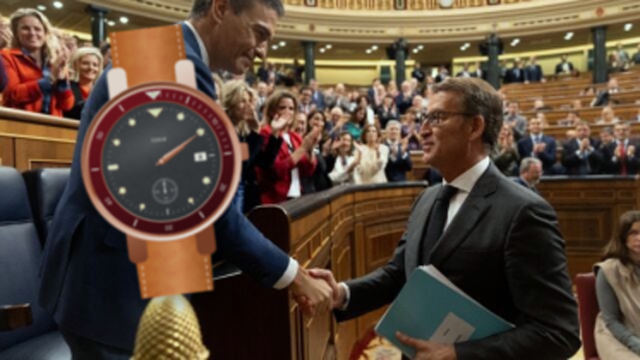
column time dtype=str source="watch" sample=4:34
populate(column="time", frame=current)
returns 2:10
